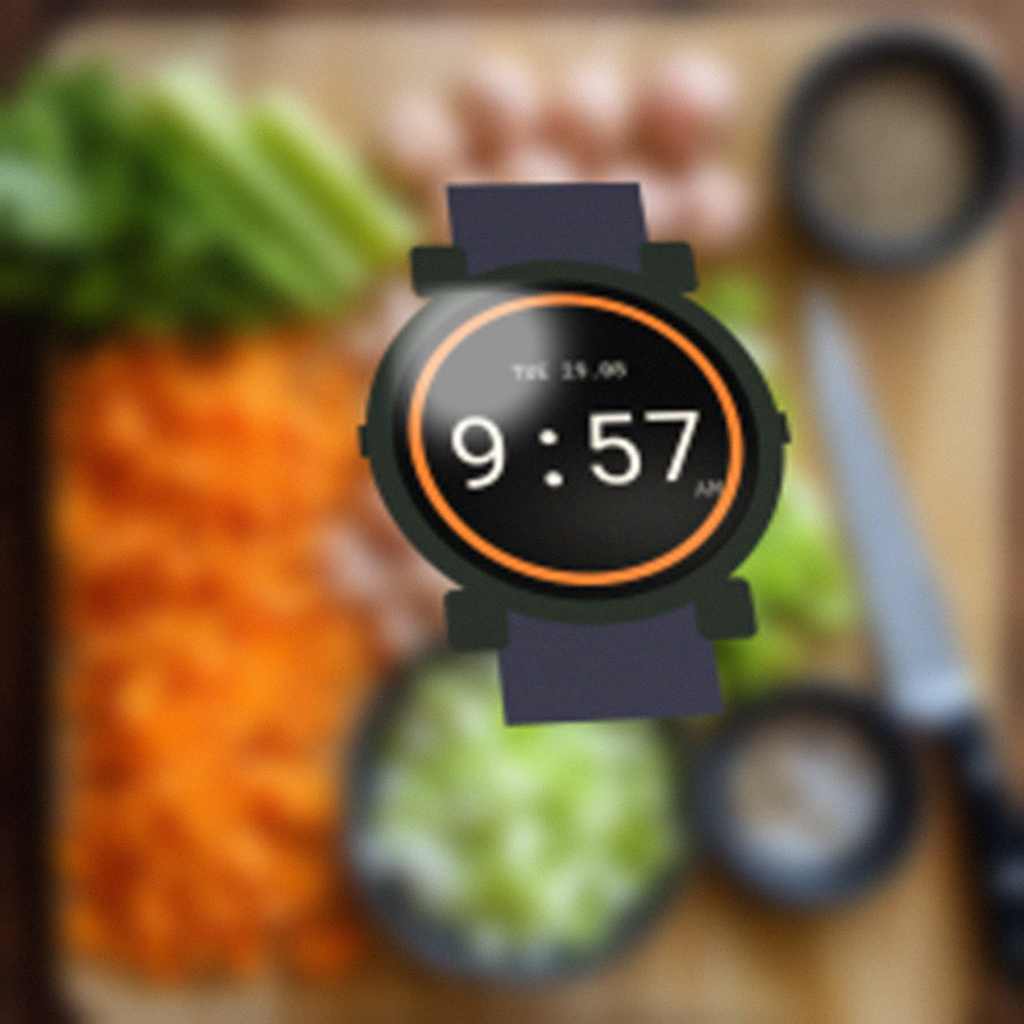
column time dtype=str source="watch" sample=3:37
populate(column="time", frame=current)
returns 9:57
